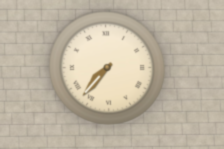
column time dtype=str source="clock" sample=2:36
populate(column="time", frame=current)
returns 7:37
